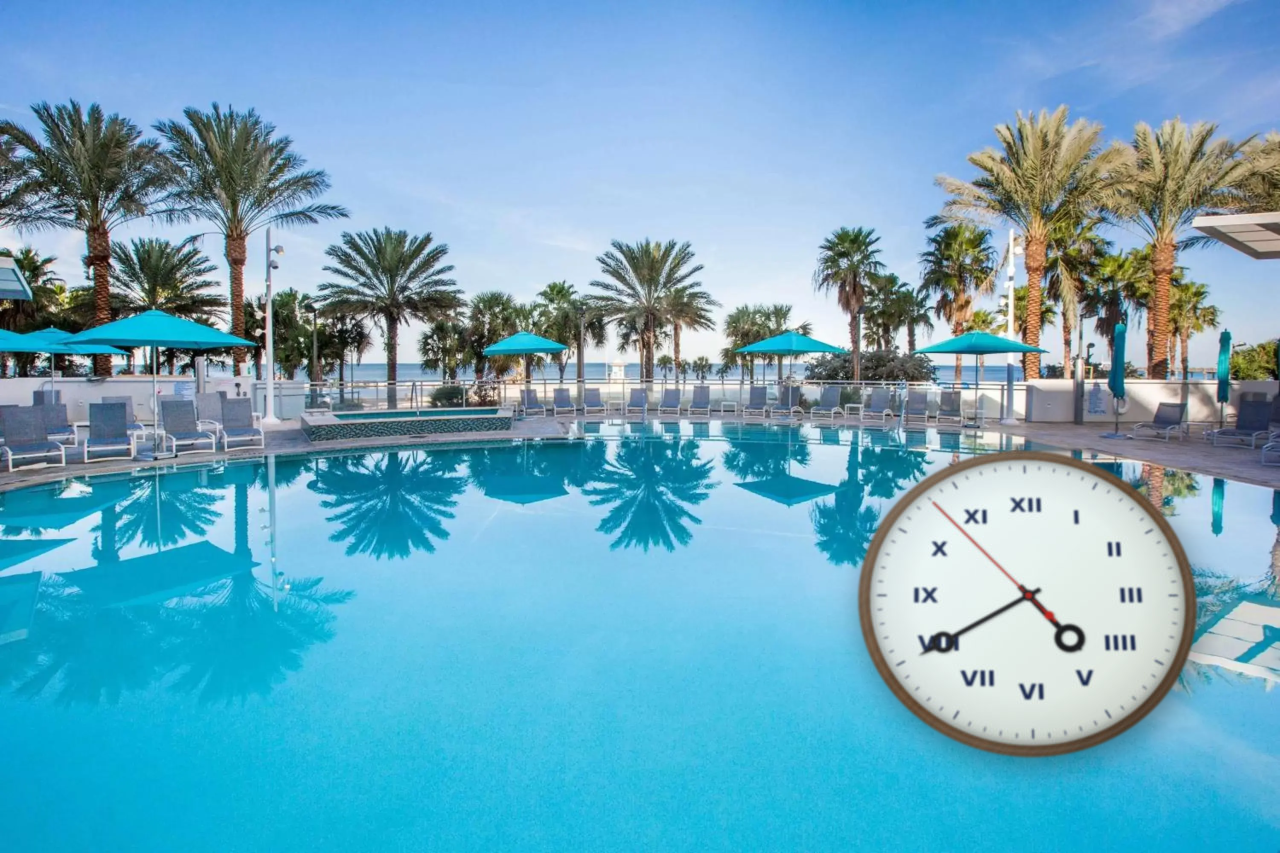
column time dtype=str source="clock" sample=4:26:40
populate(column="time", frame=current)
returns 4:39:53
